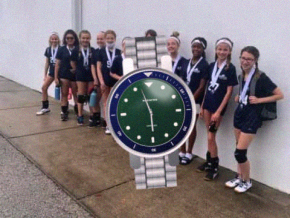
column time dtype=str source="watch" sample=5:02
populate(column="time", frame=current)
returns 5:57
